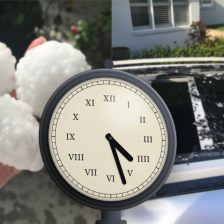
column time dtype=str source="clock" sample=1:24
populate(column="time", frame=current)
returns 4:27
